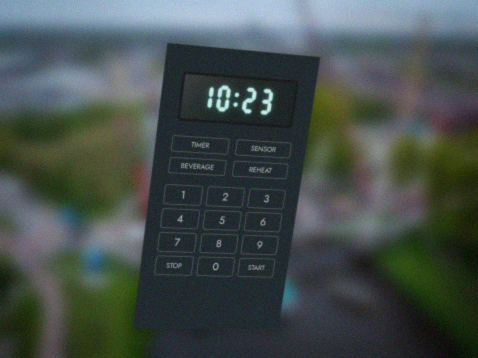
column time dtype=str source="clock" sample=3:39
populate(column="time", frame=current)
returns 10:23
